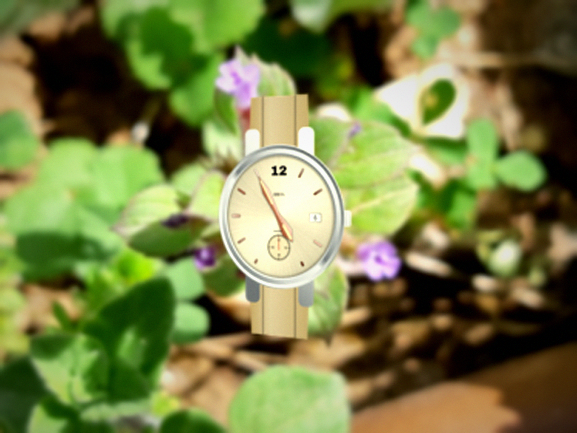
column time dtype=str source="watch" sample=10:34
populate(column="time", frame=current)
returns 4:55
